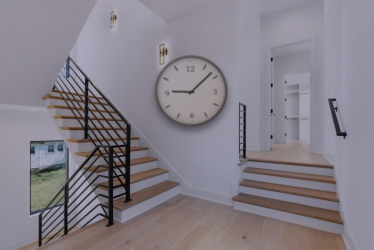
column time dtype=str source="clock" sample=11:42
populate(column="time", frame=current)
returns 9:08
